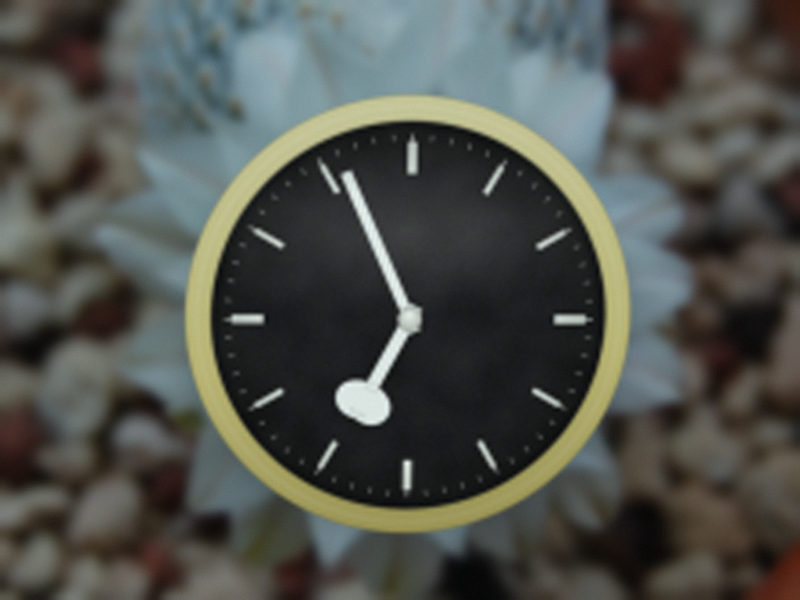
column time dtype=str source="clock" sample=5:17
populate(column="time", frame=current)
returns 6:56
